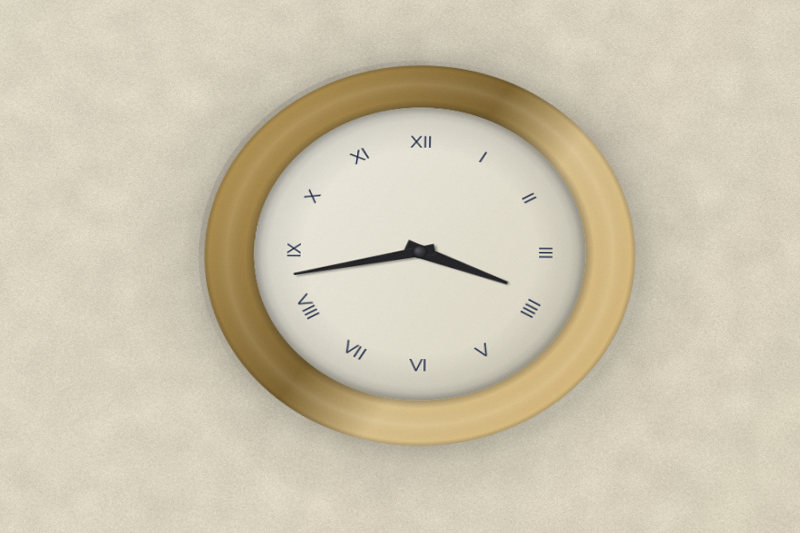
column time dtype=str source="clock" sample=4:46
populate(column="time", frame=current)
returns 3:43
